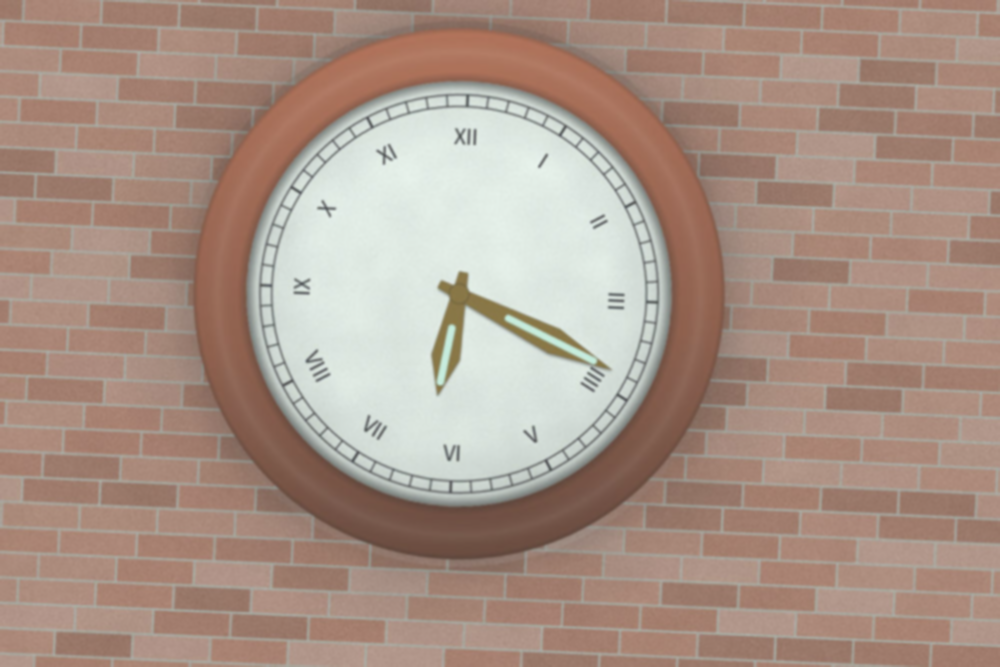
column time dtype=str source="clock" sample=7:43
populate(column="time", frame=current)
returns 6:19
